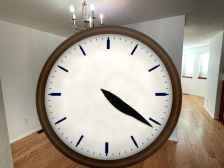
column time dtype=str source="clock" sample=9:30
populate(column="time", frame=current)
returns 4:21
